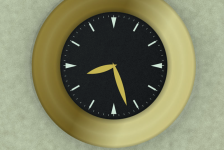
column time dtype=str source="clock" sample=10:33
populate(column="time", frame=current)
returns 8:27
